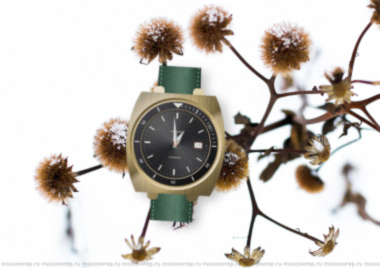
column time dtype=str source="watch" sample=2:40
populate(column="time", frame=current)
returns 12:59
